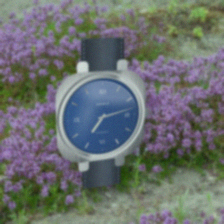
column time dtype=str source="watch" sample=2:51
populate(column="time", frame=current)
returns 7:13
